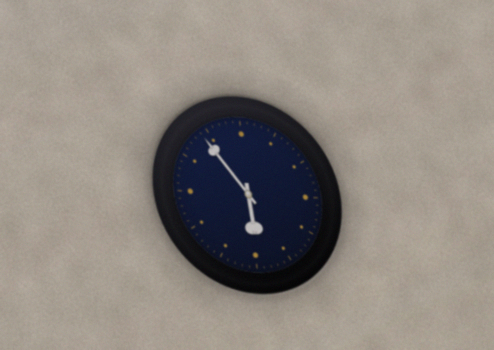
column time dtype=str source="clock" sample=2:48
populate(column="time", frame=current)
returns 5:54
